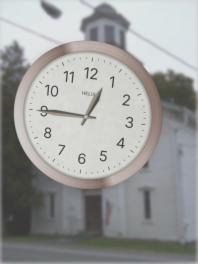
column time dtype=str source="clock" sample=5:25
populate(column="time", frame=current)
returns 12:45
